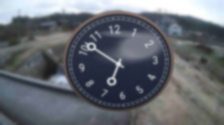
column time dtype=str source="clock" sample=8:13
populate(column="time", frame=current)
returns 6:52
